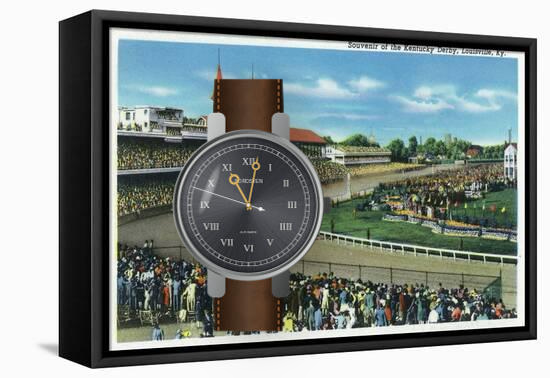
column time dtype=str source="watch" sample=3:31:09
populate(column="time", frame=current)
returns 11:01:48
